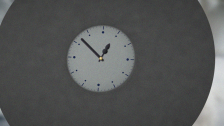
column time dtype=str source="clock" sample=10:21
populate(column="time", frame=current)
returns 12:52
